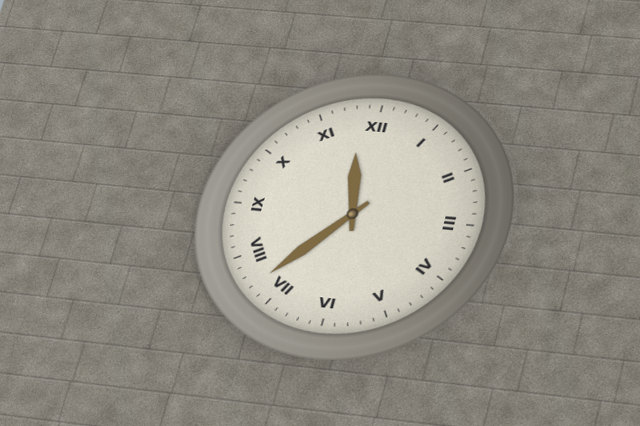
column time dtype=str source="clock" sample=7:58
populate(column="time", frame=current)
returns 11:37
